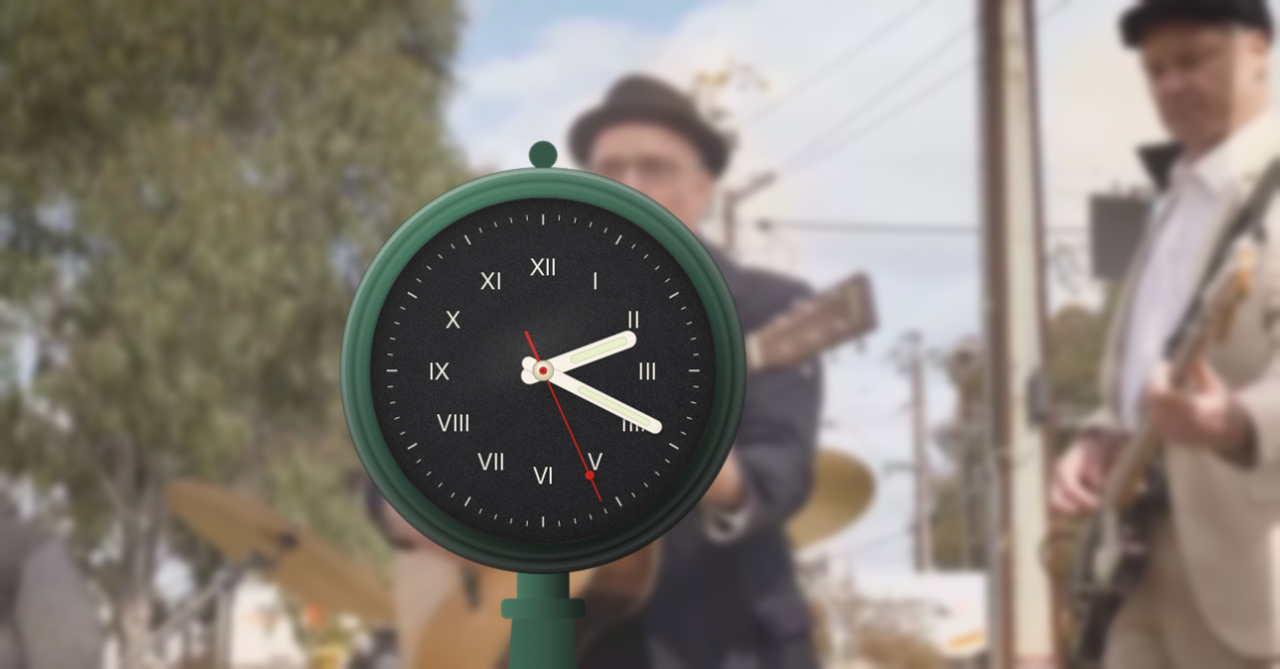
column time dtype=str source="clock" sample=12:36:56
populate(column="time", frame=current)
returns 2:19:26
